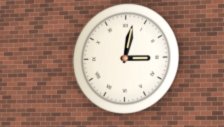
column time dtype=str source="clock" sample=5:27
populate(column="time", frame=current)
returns 3:02
